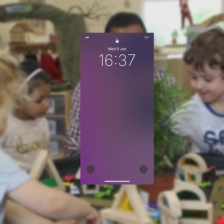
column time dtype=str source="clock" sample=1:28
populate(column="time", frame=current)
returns 16:37
